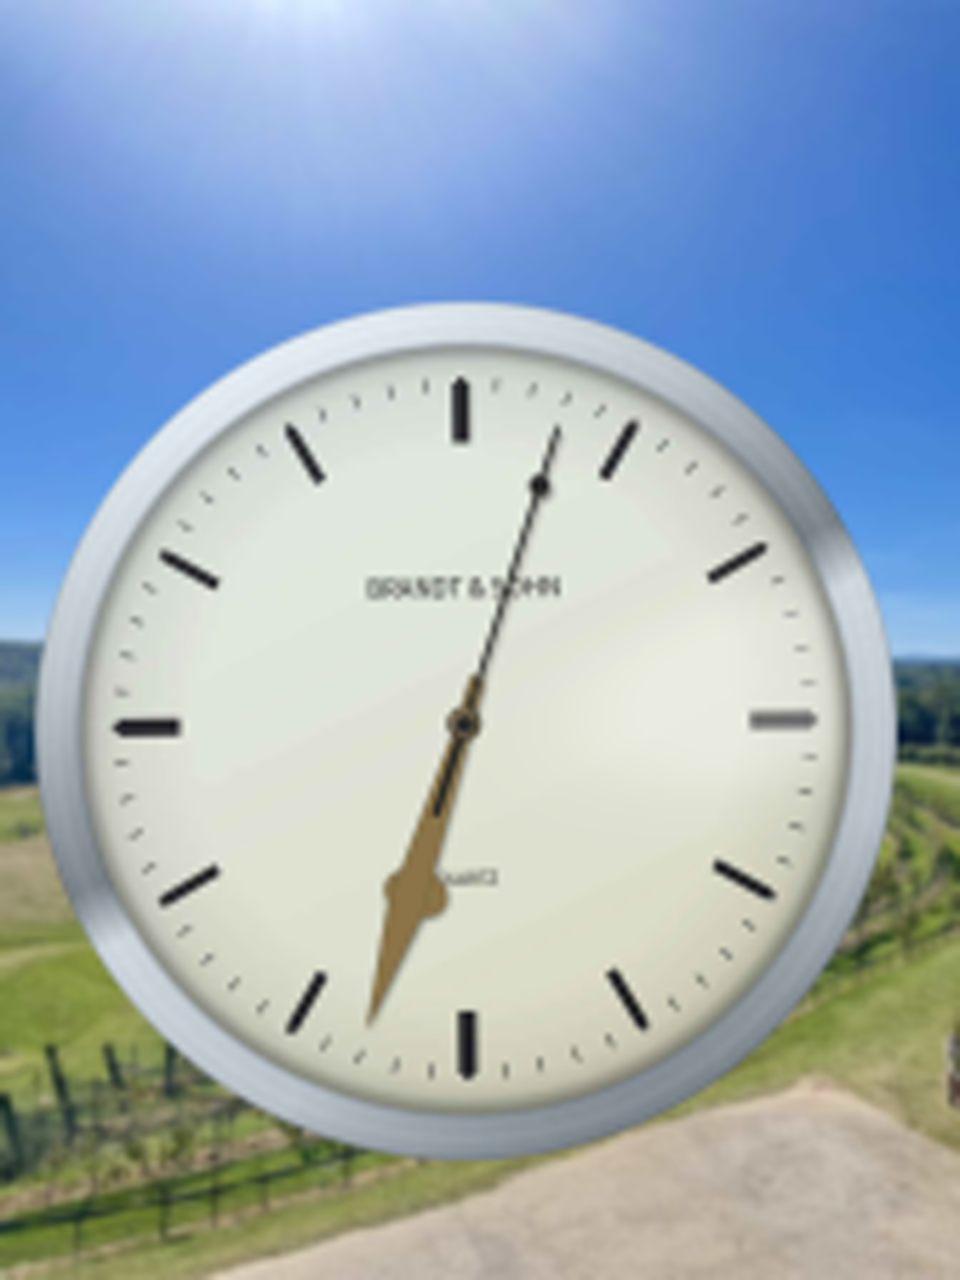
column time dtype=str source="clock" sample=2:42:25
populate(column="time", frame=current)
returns 6:33:03
